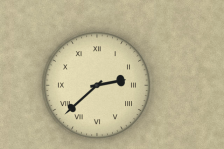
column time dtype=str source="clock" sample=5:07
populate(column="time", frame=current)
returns 2:38
